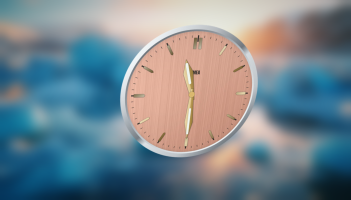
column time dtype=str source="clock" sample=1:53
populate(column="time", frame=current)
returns 11:30
